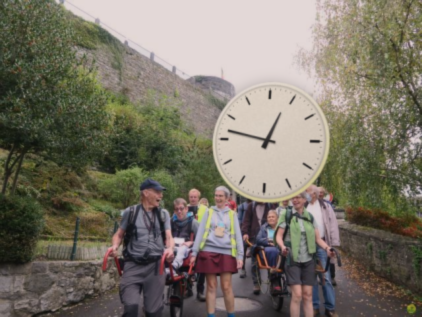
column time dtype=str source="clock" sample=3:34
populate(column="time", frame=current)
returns 12:47
